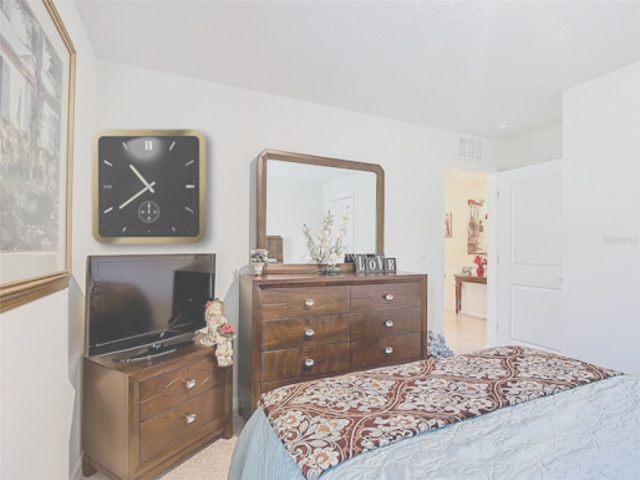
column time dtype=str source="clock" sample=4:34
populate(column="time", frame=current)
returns 10:39
